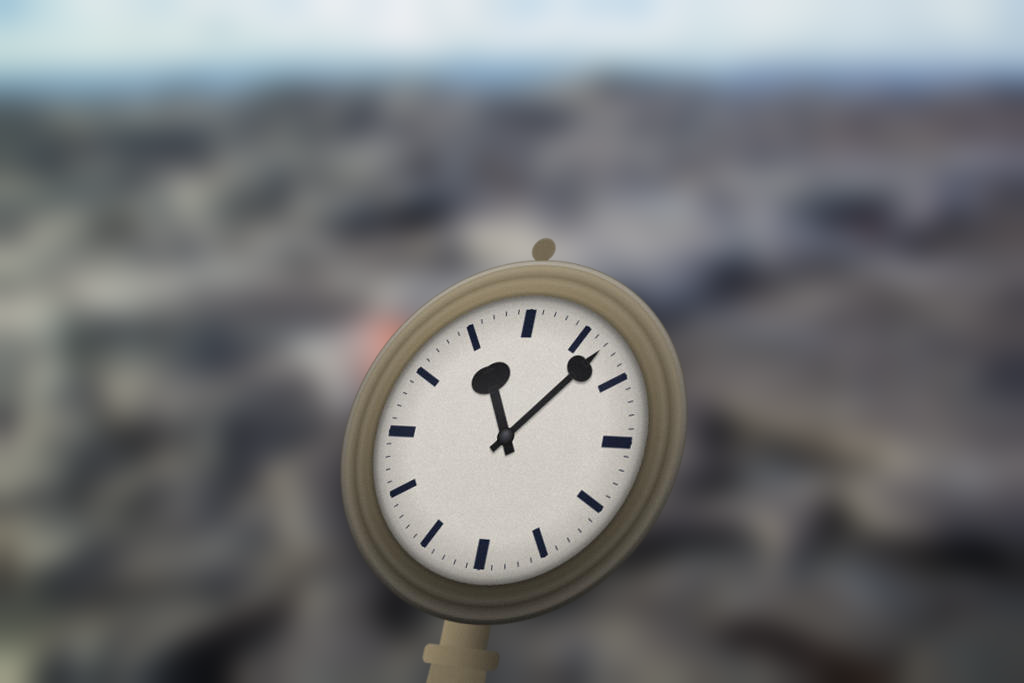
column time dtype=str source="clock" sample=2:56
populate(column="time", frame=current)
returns 11:07
